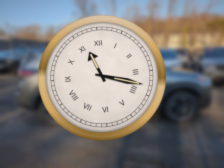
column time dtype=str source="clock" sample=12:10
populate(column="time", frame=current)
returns 11:18
